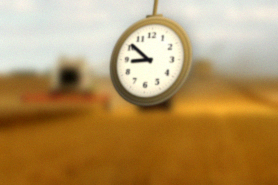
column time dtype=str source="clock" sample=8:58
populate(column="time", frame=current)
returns 8:51
